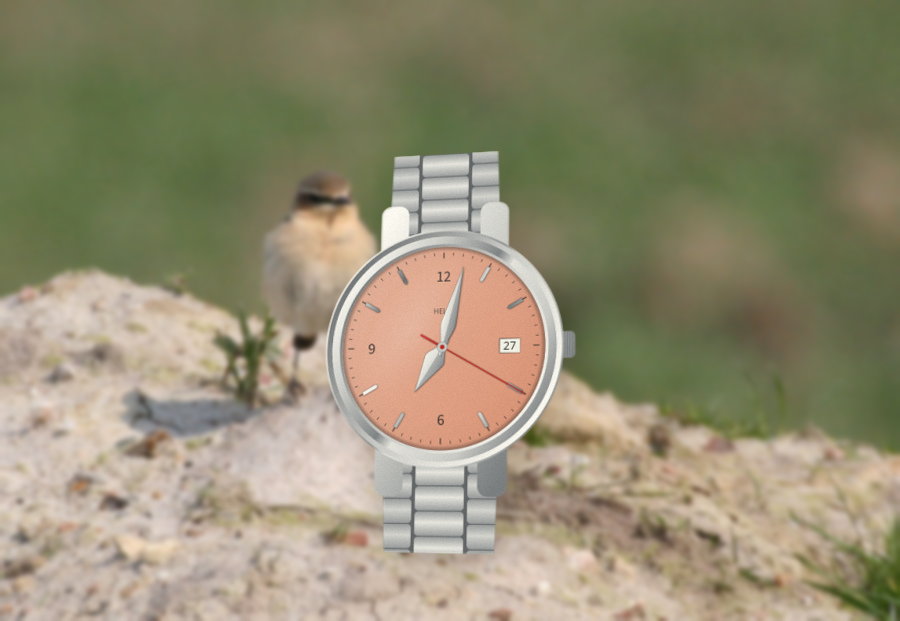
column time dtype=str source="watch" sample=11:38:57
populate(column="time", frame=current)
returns 7:02:20
